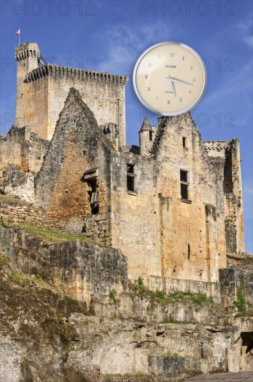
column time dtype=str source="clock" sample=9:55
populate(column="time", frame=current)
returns 5:17
